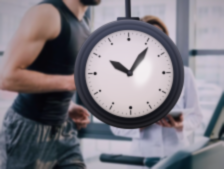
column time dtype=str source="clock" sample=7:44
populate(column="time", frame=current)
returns 10:06
